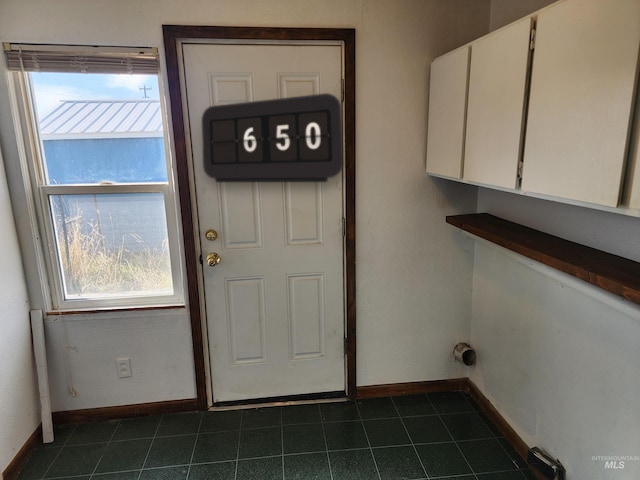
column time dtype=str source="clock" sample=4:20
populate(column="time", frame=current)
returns 6:50
